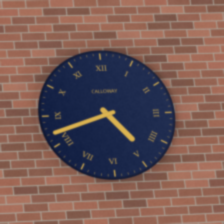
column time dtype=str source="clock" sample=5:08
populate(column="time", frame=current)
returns 4:42
